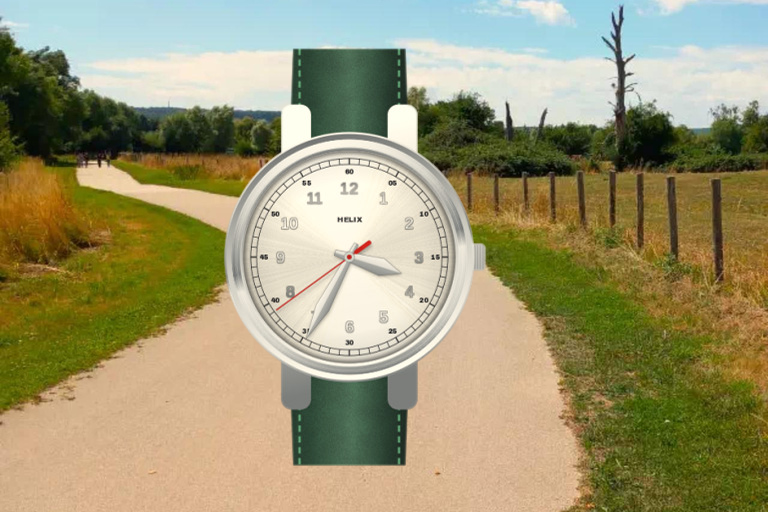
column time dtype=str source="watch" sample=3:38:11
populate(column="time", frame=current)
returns 3:34:39
